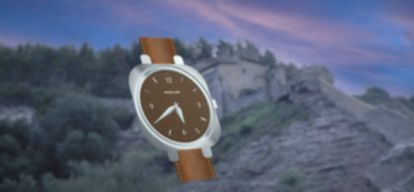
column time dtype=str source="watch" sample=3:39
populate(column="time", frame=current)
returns 5:40
